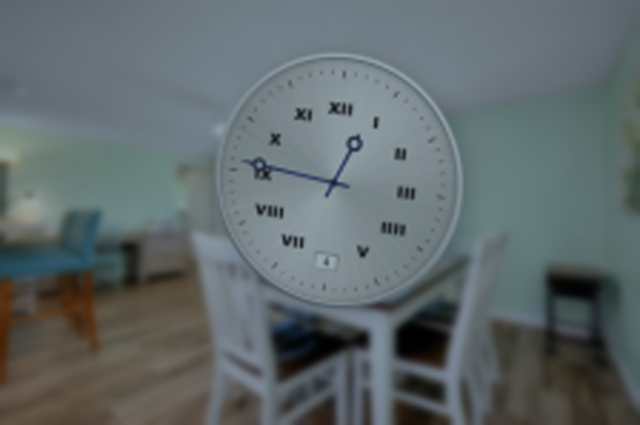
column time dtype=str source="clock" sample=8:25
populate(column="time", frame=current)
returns 12:46
